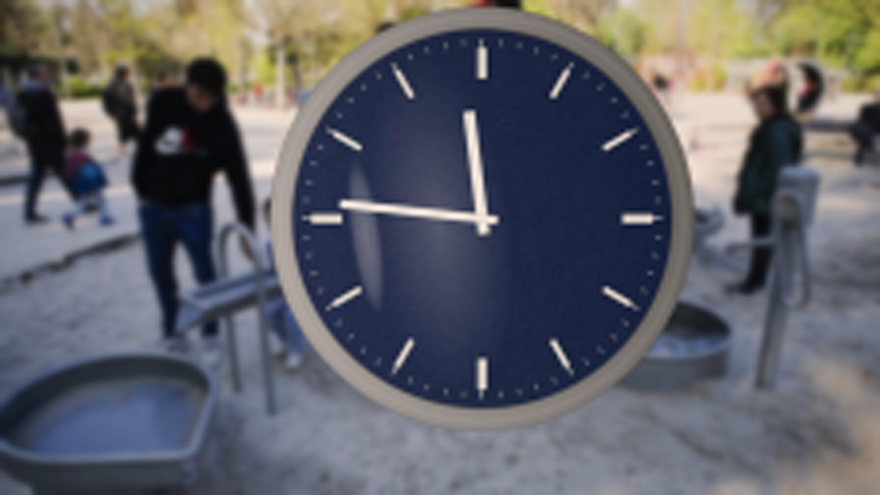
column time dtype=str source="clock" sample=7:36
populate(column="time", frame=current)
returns 11:46
